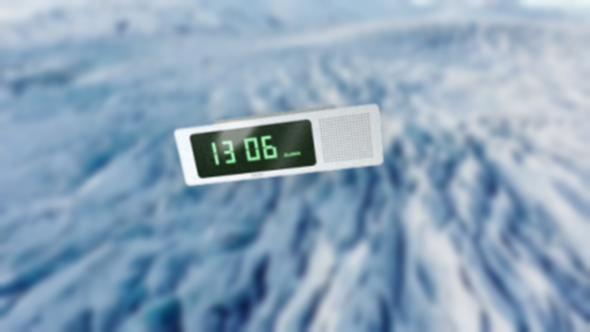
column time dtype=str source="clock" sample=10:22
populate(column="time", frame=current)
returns 13:06
